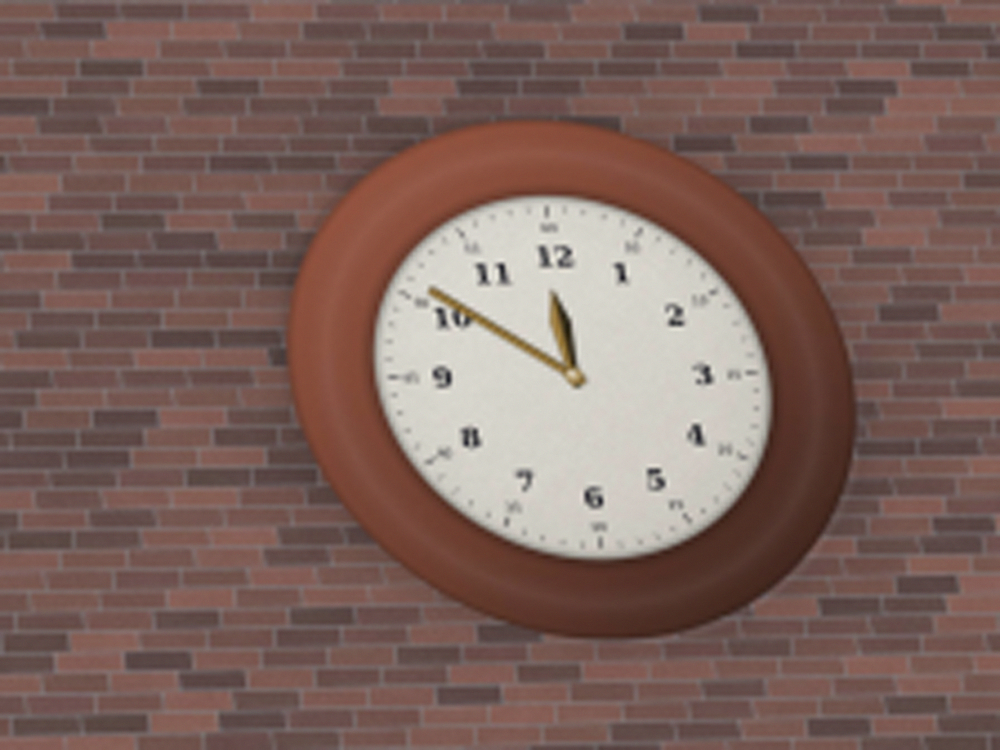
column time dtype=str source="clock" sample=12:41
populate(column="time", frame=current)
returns 11:51
